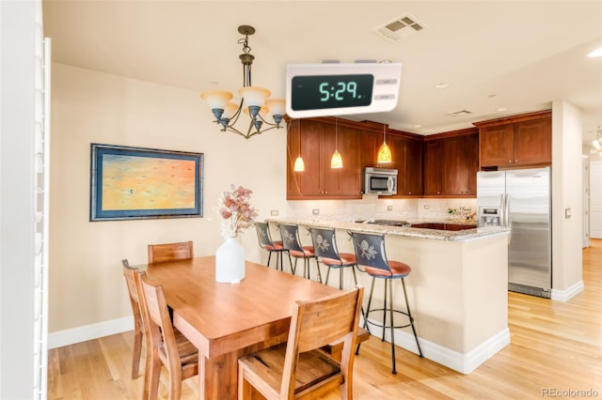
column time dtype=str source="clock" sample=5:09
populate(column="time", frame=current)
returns 5:29
